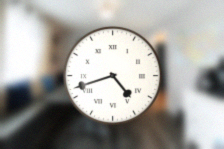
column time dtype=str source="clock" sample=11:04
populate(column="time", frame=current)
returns 4:42
